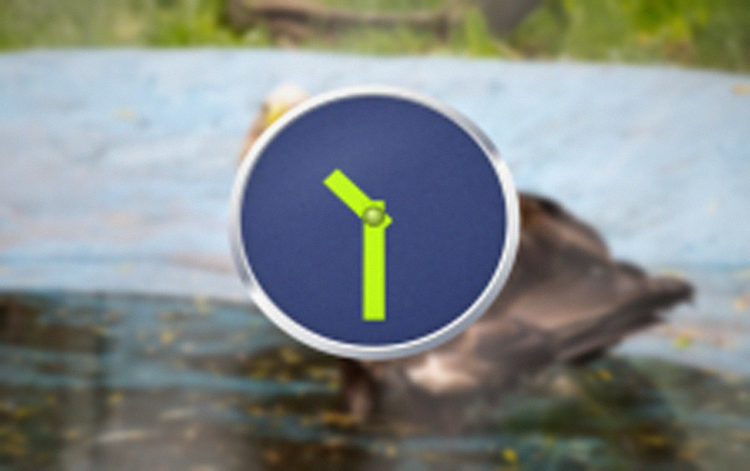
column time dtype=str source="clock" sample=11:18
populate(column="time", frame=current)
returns 10:30
